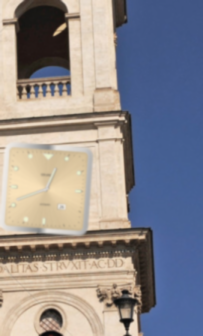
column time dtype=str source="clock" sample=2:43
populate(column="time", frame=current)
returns 12:41
